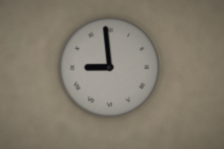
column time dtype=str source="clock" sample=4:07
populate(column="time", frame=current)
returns 8:59
